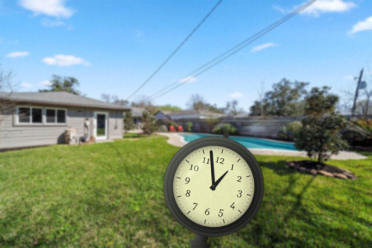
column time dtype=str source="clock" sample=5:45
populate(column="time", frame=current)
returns 12:57
